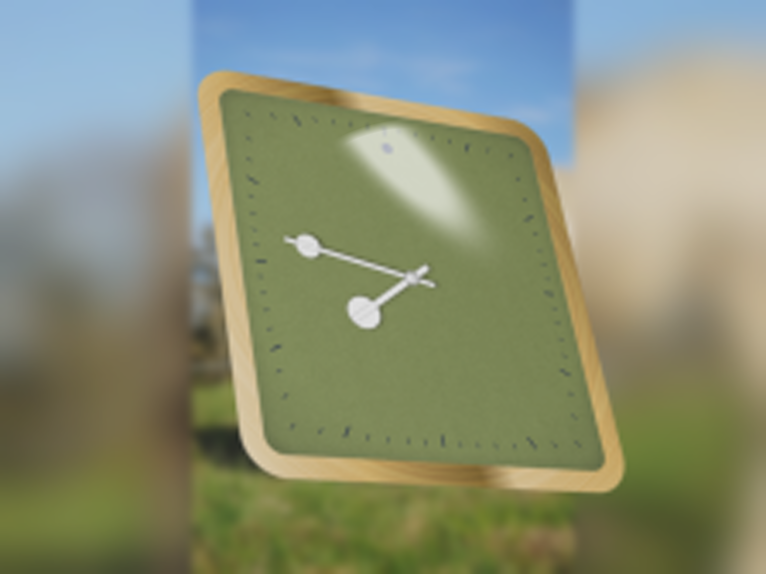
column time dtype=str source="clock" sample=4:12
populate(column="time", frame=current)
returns 7:47
